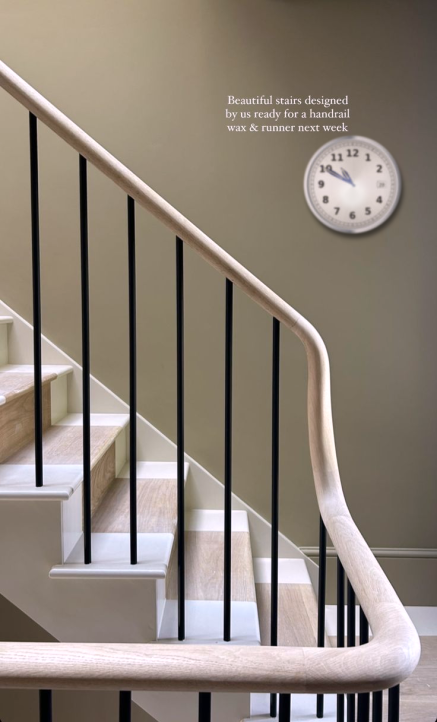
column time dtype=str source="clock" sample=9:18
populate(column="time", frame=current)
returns 10:50
